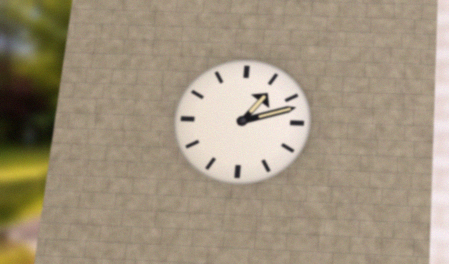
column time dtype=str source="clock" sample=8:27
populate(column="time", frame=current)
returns 1:12
